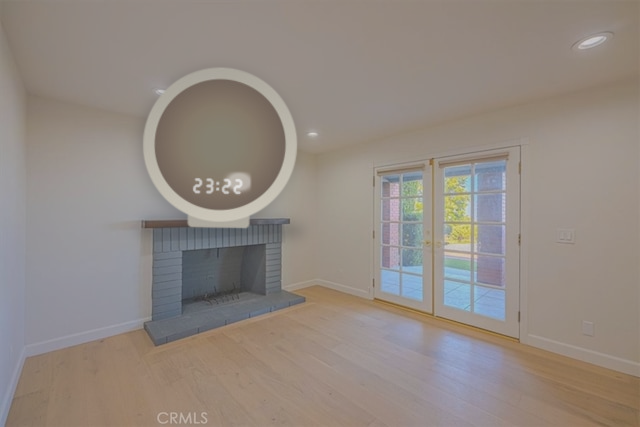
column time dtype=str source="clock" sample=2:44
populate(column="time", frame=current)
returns 23:22
